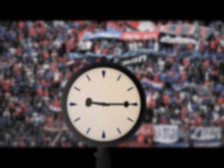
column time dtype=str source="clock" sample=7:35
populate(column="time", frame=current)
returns 9:15
